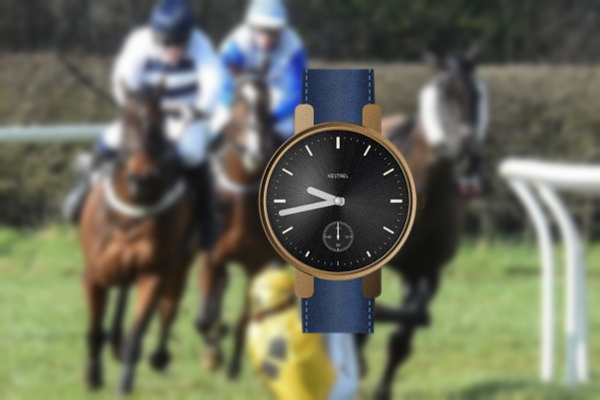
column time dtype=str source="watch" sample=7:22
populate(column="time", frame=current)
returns 9:43
